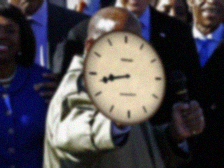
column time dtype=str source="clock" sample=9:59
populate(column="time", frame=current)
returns 8:43
